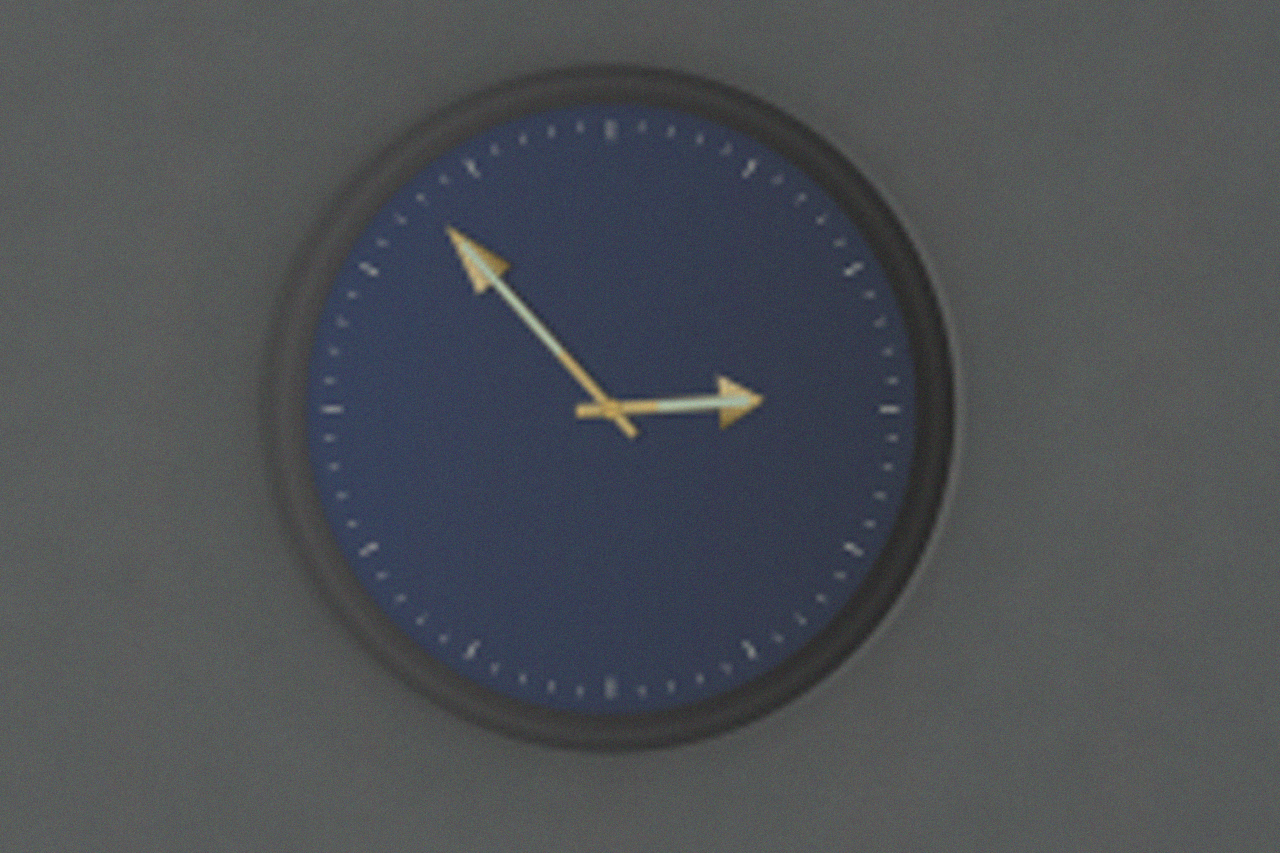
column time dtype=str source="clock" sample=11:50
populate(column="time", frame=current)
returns 2:53
